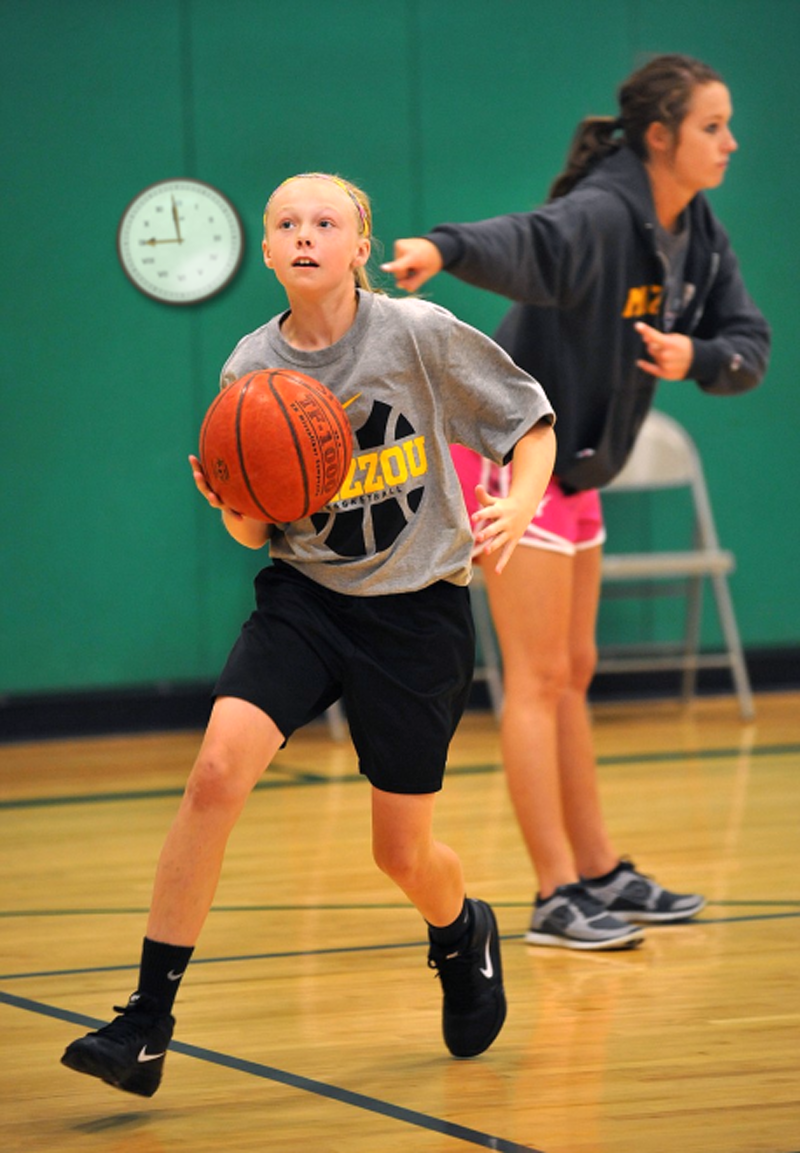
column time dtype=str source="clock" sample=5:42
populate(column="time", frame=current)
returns 8:59
